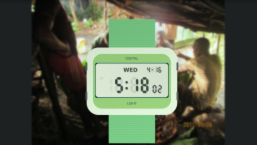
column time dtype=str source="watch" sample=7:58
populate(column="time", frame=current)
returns 5:18
